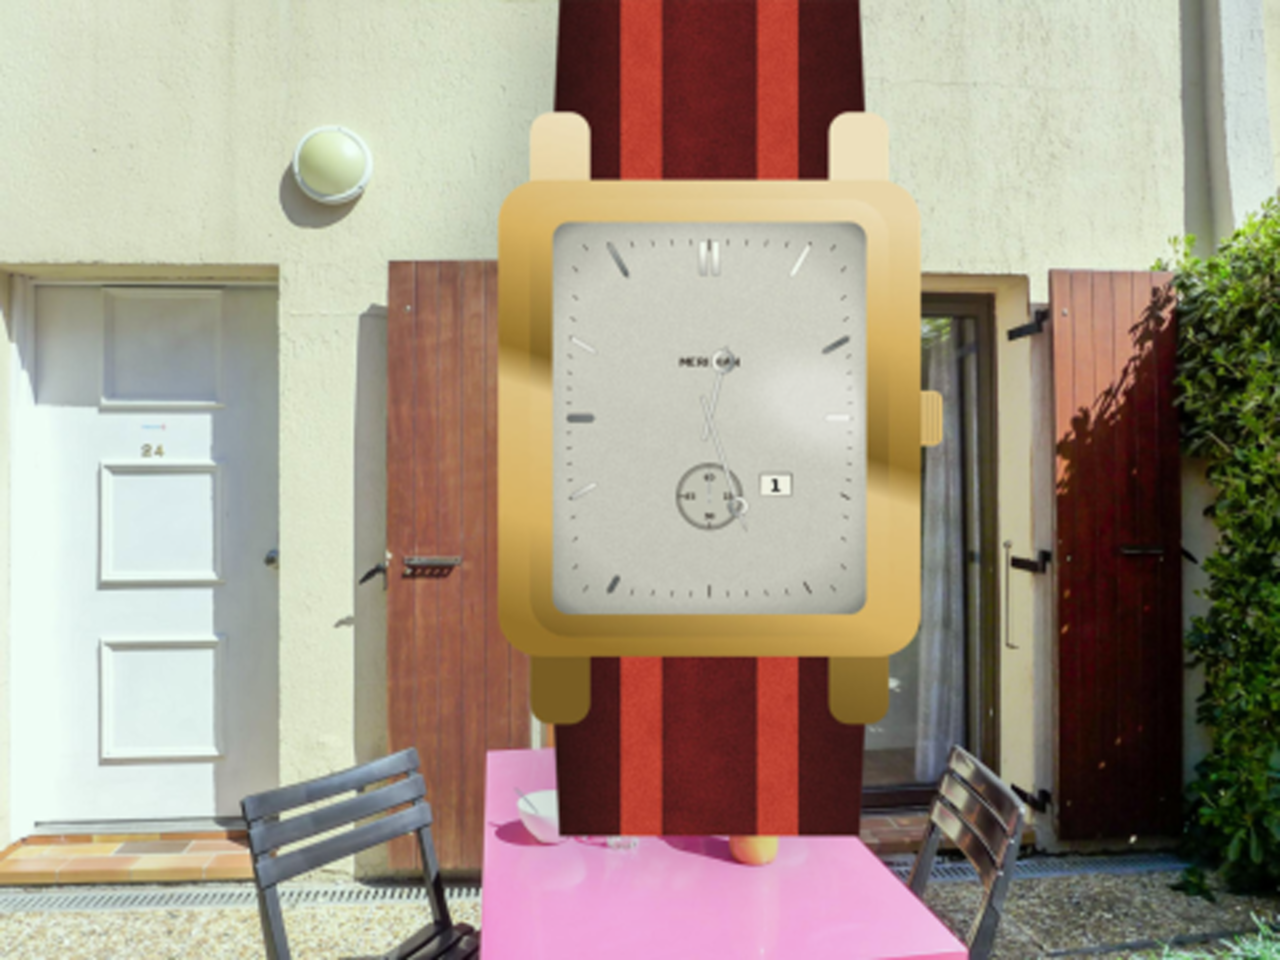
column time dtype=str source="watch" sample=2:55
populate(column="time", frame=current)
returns 12:27
